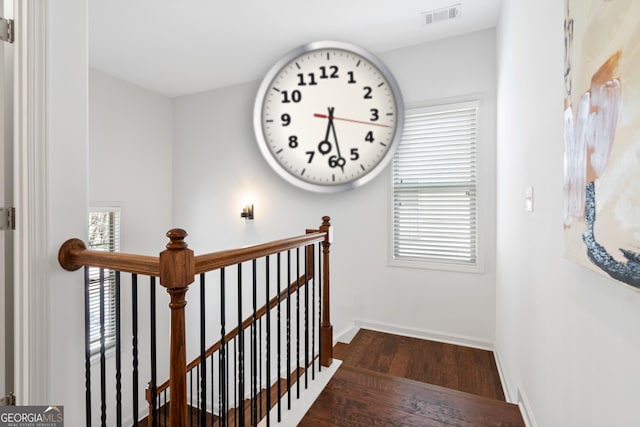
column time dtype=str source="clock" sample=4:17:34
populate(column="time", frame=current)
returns 6:28:17
